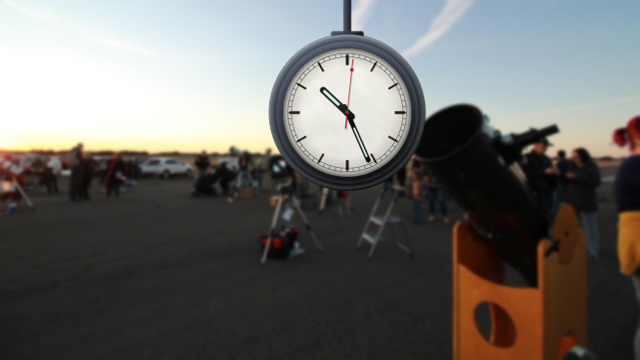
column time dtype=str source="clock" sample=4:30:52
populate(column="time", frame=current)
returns 10:26:01
